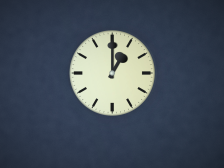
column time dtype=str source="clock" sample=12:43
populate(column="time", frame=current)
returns 1:00
